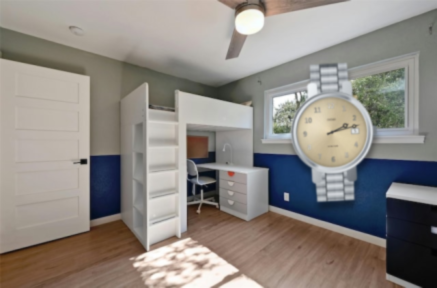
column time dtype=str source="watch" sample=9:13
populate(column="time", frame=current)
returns 2:13
